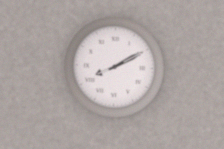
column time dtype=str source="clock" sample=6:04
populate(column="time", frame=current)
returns 8:10
